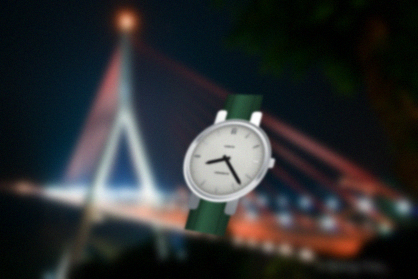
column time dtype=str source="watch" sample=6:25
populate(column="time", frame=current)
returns 8:23
